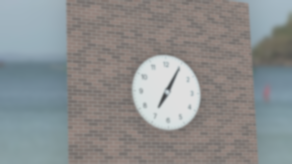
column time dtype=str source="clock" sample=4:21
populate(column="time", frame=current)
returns 7:05
